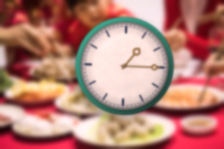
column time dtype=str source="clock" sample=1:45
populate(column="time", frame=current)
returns 1:15
